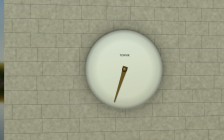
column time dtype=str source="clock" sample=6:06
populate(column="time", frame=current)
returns 6:33
